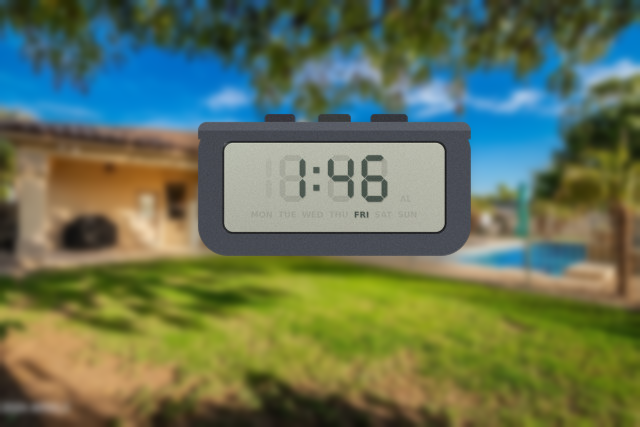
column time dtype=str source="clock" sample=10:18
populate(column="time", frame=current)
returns 1:46
